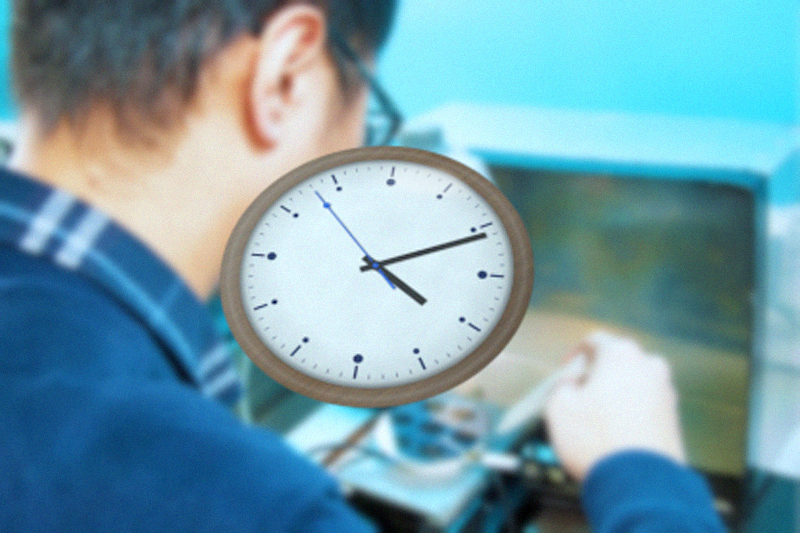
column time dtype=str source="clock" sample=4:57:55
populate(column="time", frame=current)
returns 4:10:53
